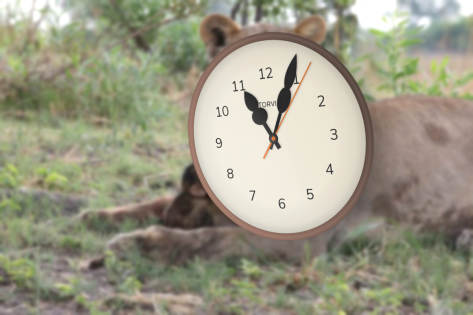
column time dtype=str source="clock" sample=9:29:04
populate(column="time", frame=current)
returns 11:04:06
